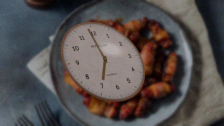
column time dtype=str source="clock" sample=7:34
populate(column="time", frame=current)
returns 6:59
